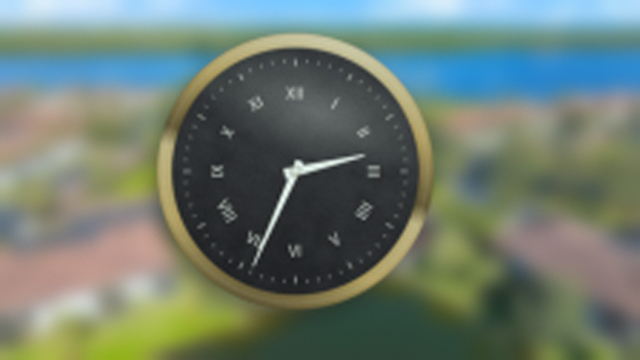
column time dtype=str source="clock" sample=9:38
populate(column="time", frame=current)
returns 2:34
